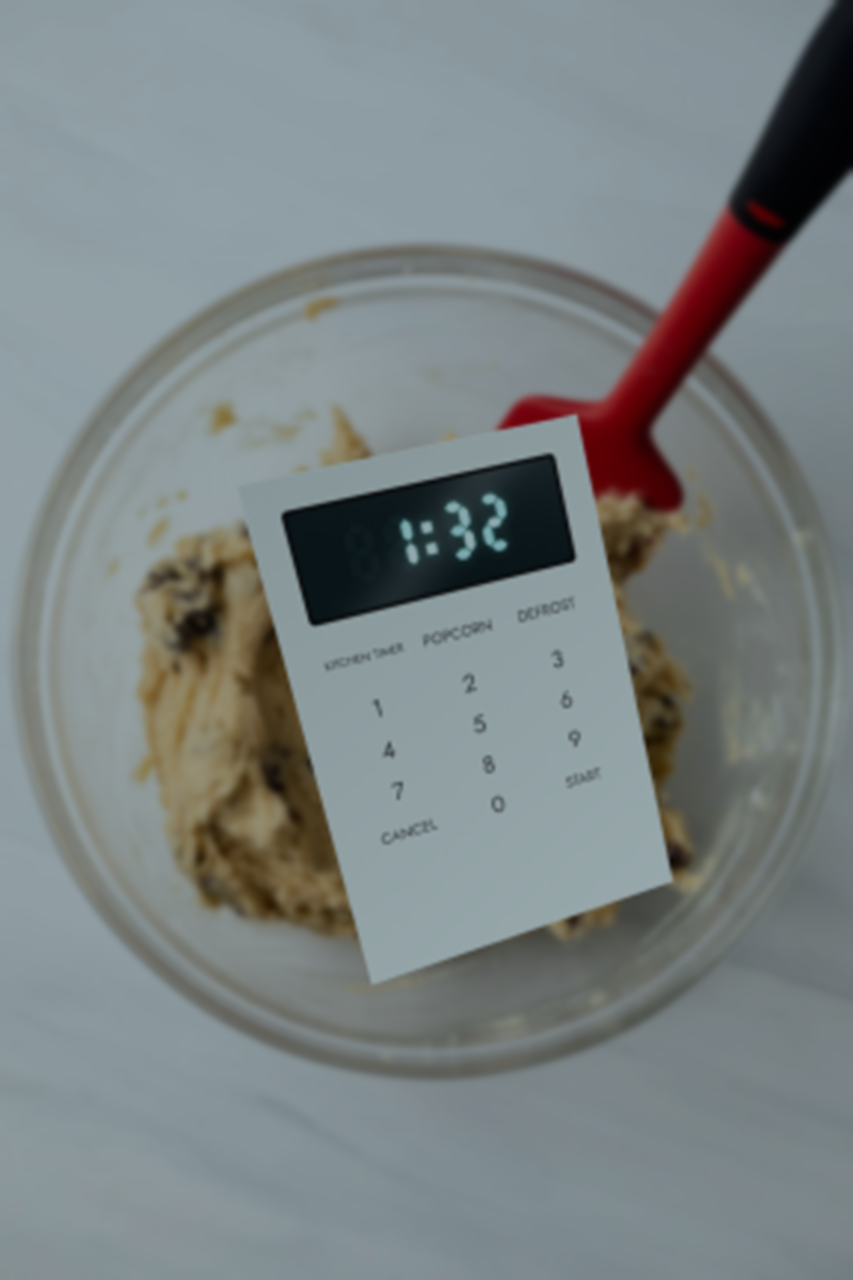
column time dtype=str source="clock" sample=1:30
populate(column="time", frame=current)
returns 1:32
